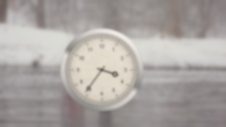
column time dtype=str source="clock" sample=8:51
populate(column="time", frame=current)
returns 3:36
